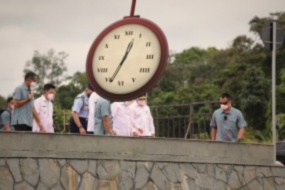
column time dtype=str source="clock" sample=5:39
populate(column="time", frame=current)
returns 12:34
